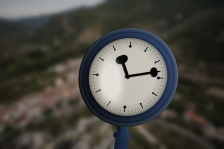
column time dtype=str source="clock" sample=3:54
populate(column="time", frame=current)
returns 11:13
